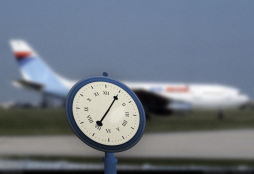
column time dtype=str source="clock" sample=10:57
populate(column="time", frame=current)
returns 7:05
